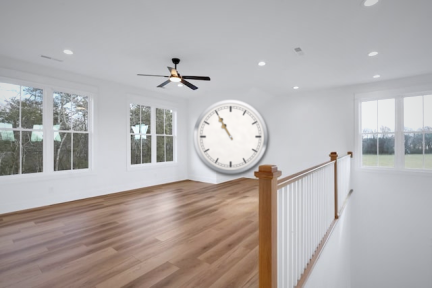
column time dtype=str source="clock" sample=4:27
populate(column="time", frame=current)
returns 10:55
